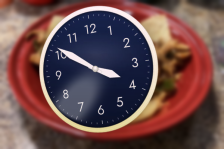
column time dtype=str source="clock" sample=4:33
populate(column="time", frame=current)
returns 3:51
